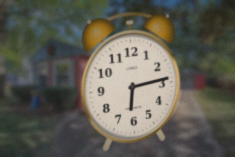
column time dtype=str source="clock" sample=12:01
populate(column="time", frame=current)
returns 6:14
